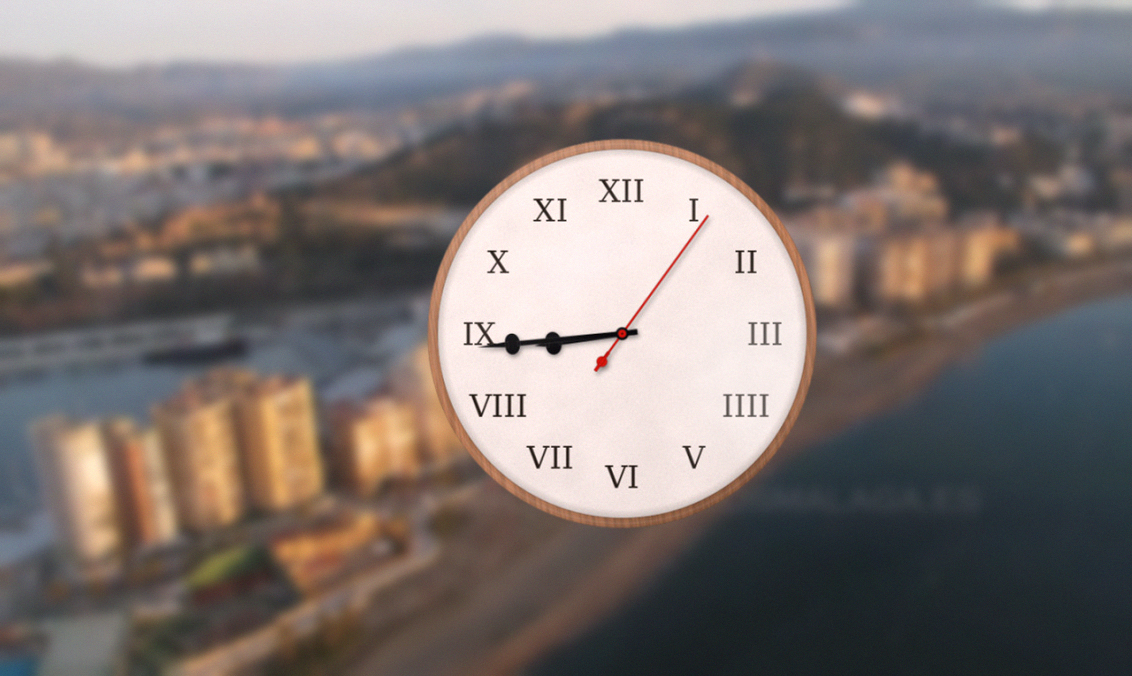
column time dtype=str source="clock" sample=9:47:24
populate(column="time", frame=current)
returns 8:44:06
